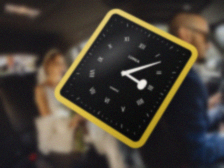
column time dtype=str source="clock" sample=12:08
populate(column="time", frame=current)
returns 3:07
